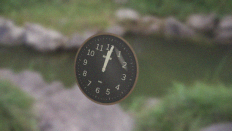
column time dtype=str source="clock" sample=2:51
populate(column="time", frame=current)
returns 12:01
